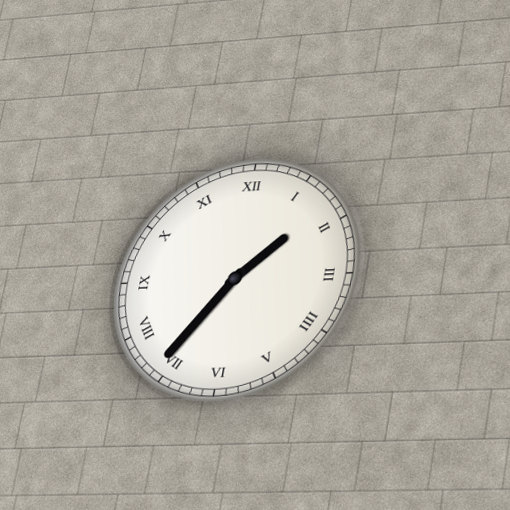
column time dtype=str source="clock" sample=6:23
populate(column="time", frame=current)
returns 1:36
